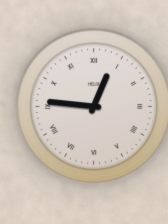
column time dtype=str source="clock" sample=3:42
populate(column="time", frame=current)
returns 12:46
